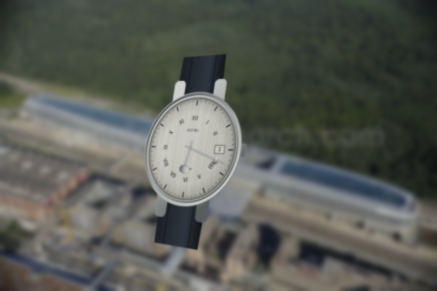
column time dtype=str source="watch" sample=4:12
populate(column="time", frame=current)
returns 6:18
